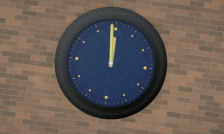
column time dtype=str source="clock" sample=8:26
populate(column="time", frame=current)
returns 11:59
